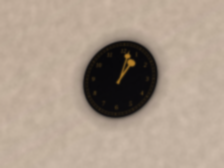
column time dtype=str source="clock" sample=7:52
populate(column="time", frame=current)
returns 1:02
